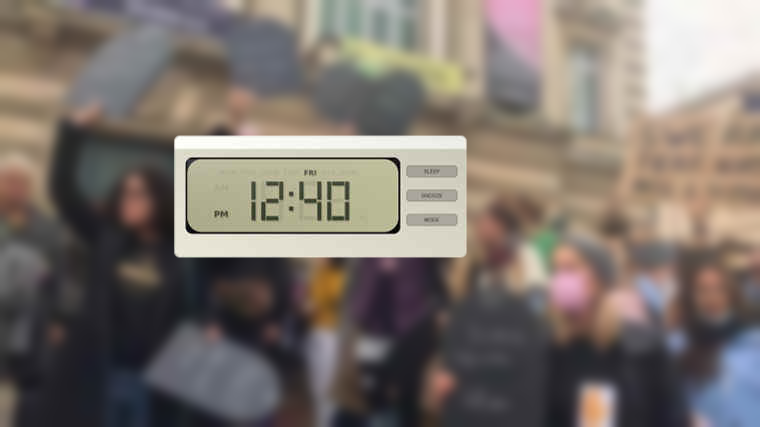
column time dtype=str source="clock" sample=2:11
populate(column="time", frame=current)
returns 12:40
